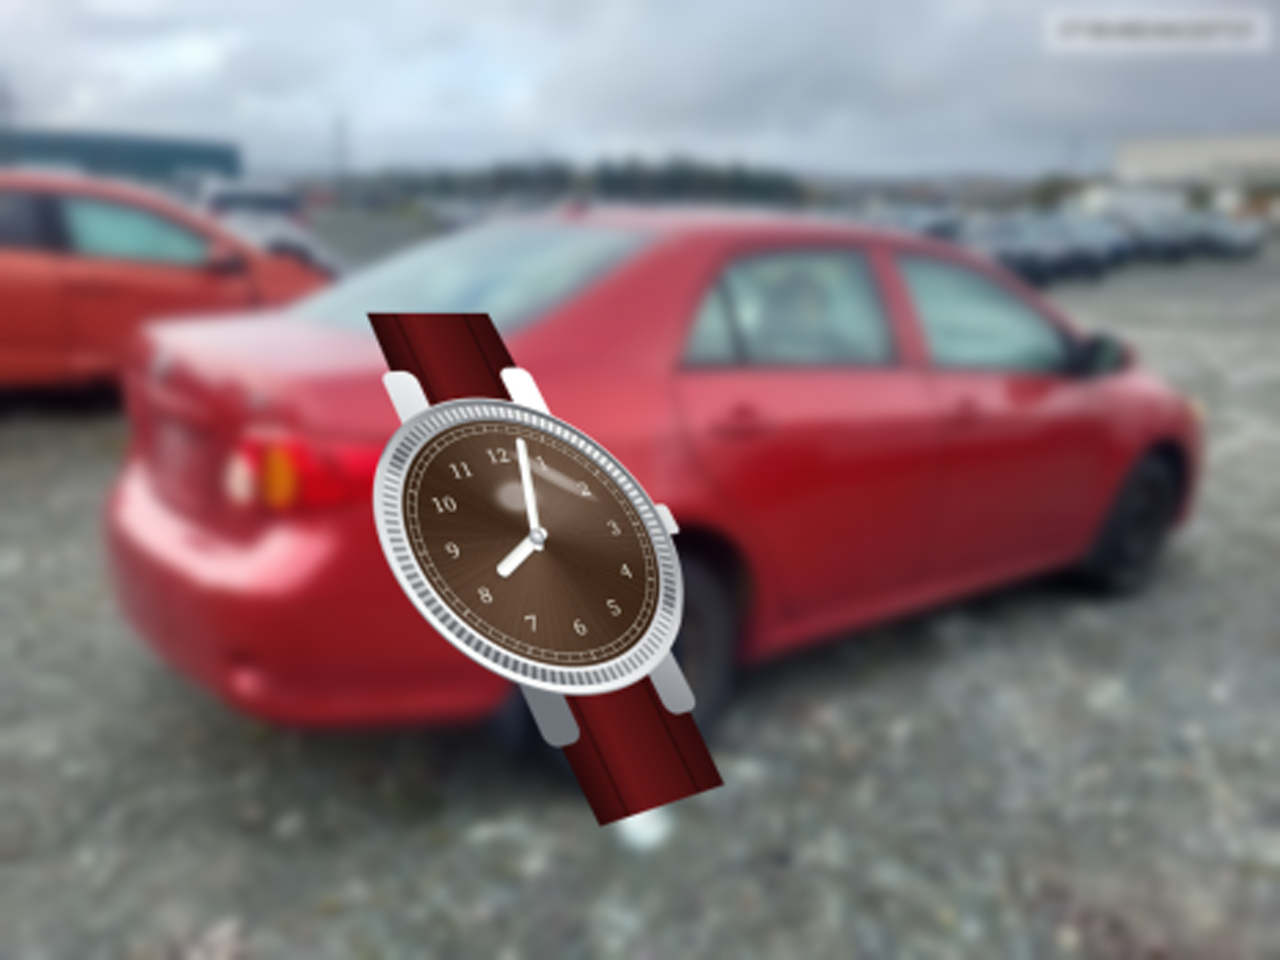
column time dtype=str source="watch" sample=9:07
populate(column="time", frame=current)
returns 8:03
